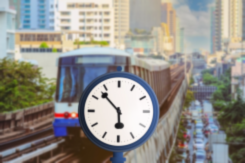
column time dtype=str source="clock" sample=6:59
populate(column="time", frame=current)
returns 5:53
